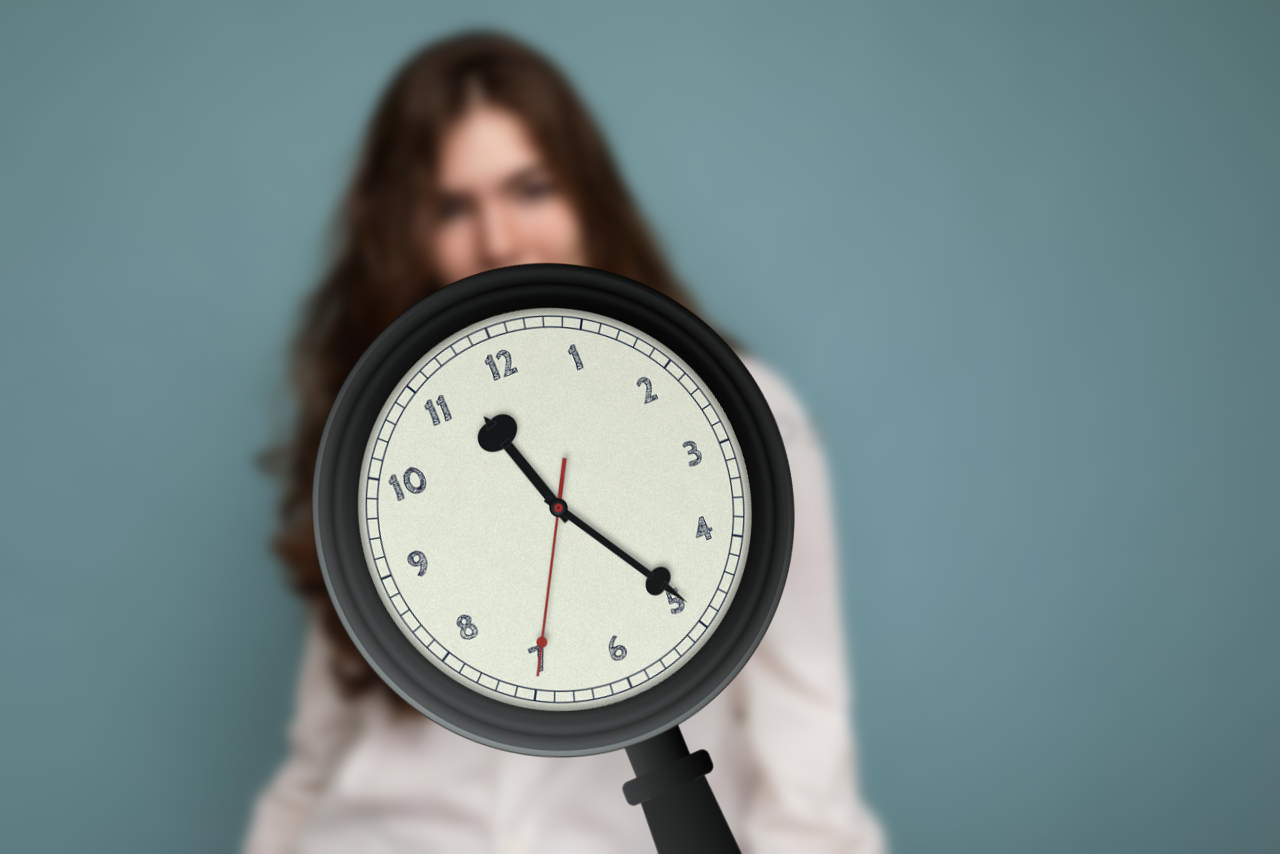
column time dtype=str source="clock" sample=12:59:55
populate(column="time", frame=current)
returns 11:24:35
